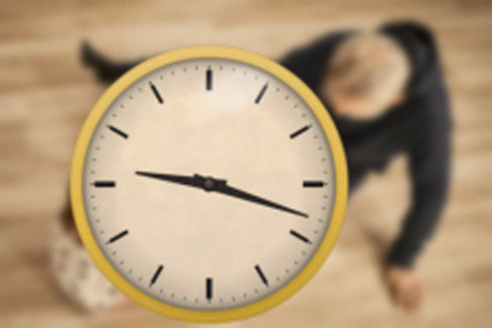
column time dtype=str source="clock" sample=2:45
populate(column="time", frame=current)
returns 9:18
